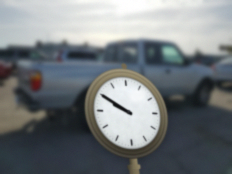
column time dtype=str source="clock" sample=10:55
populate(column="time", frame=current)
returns 9:50
